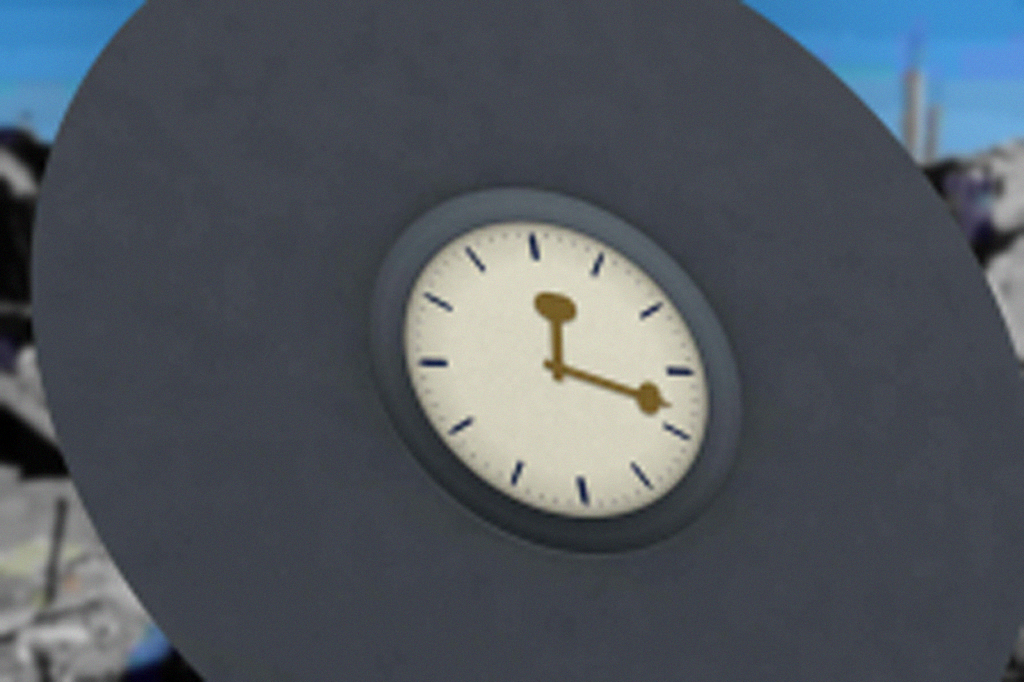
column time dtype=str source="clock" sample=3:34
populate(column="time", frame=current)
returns 12:18
